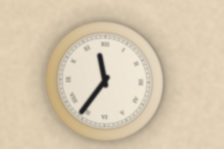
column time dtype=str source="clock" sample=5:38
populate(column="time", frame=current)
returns 11:36
